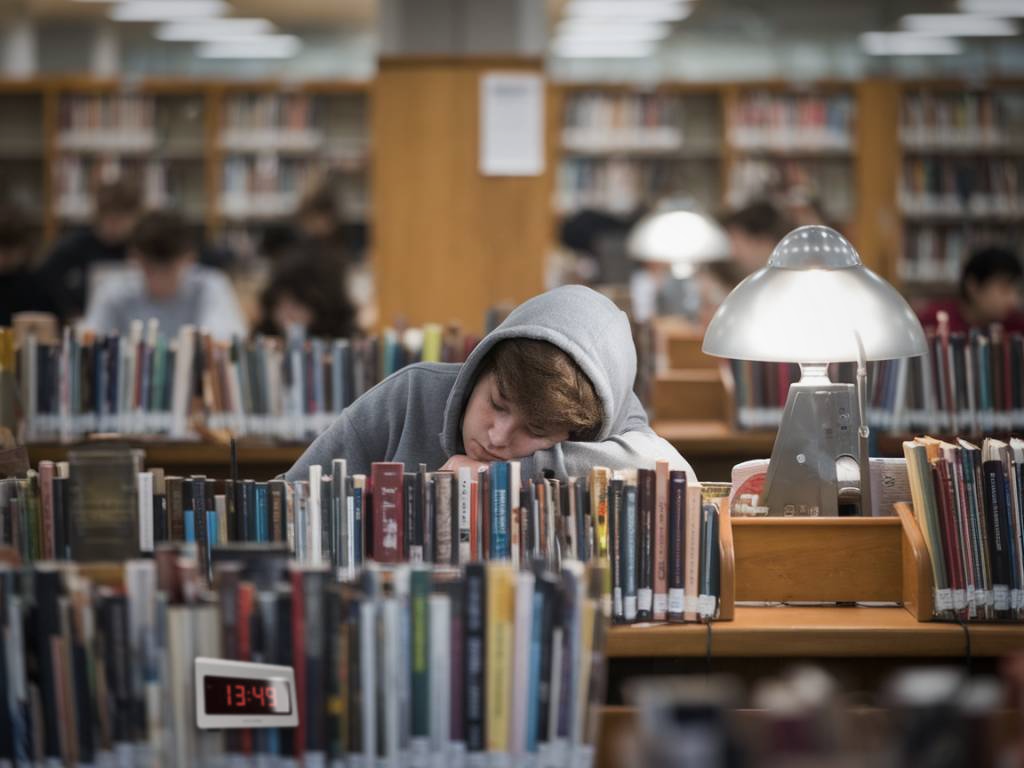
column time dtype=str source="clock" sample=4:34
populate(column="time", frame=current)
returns 13:49
